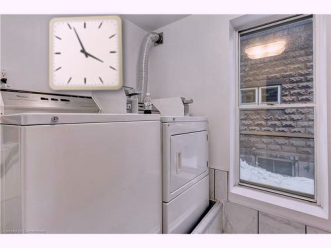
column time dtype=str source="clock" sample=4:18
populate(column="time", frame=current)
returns 3:56
